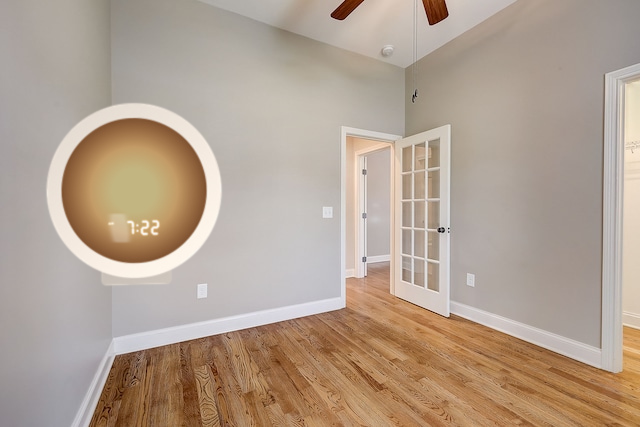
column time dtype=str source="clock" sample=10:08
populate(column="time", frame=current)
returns 7:22
